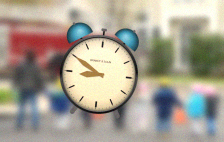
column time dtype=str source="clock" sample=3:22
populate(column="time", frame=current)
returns 8:50
